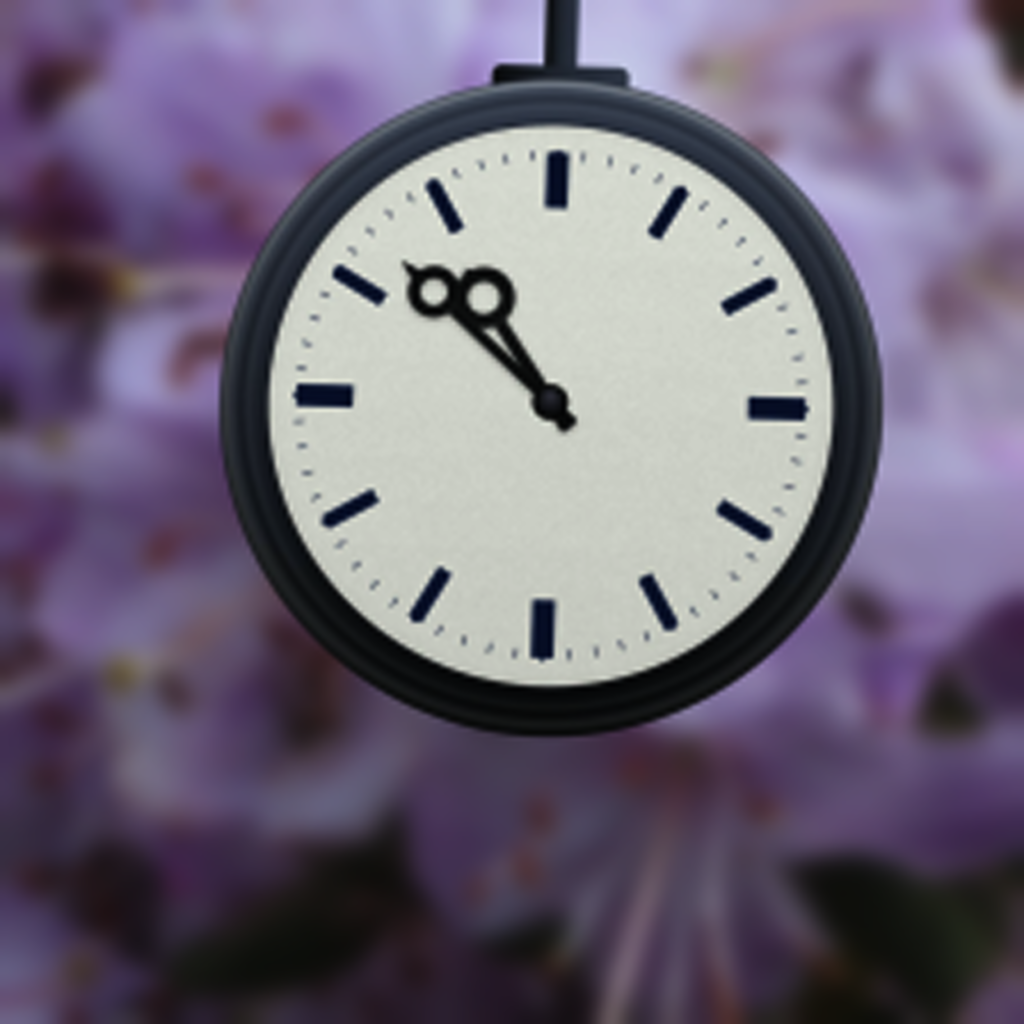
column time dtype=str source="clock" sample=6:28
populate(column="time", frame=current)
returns 10:52
